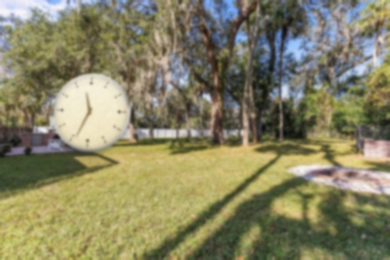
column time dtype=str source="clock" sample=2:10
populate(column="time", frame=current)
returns 11:34
